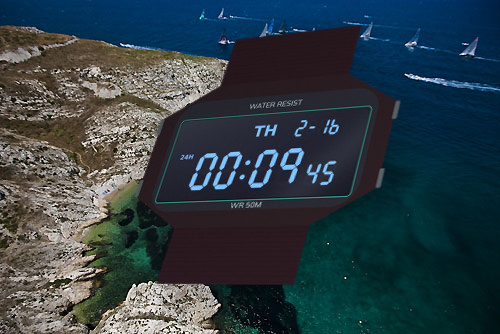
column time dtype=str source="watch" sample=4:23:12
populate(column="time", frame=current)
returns 0:09:45
